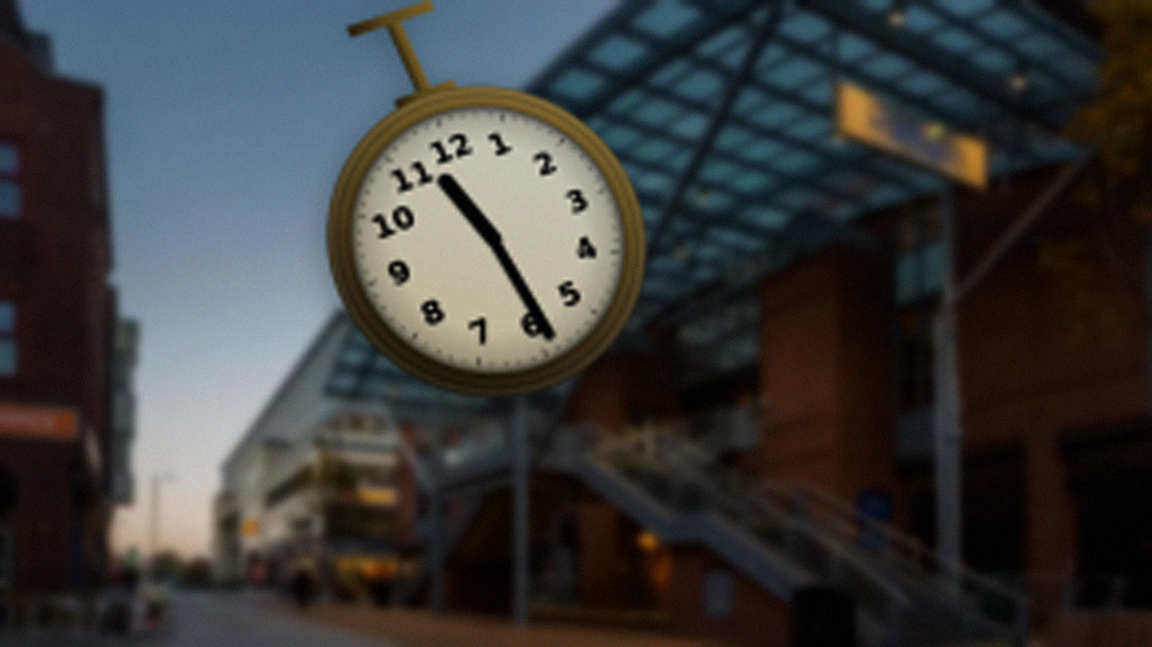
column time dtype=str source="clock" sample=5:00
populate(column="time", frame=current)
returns 11:29
